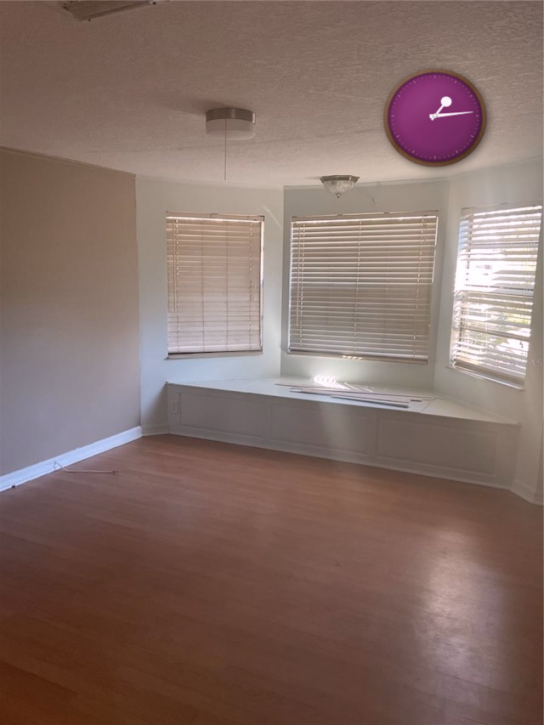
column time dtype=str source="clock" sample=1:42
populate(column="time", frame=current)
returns 1:14
